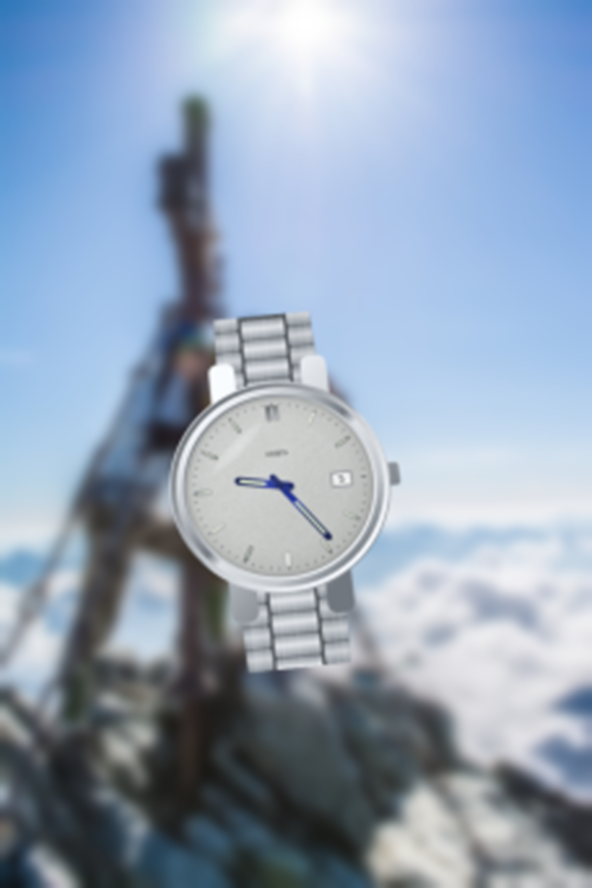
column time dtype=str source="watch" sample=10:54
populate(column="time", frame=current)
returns 9:24
